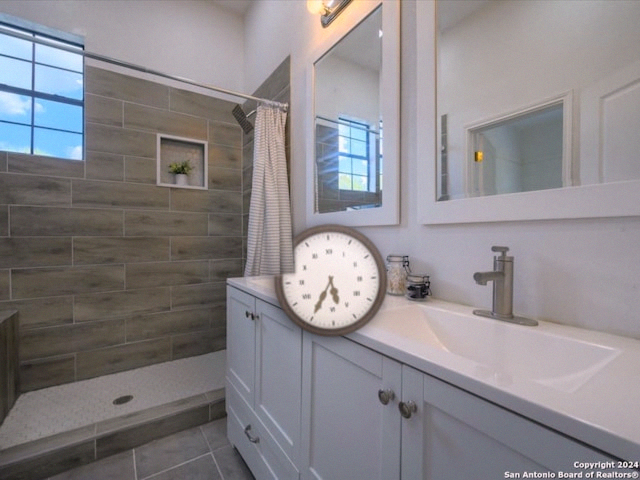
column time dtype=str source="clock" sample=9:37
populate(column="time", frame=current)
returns 5:35
